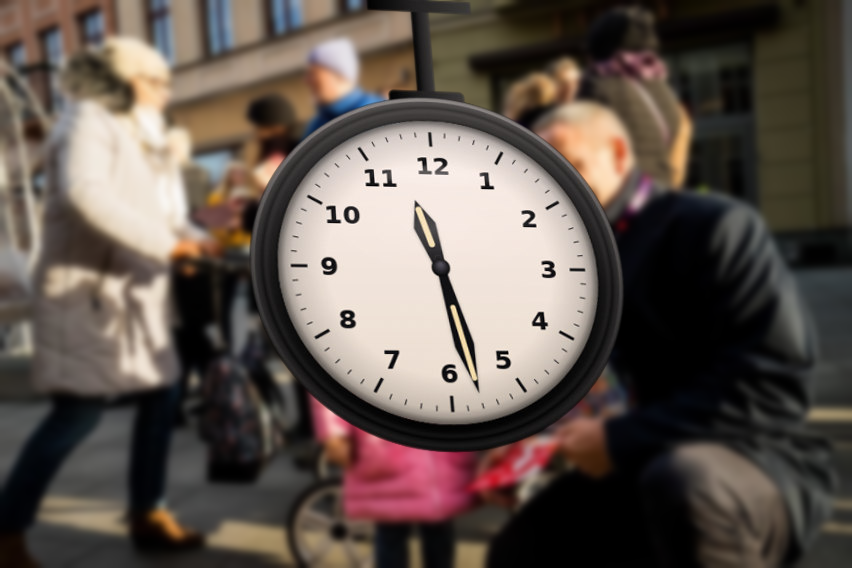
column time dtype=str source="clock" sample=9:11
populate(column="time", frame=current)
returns 11:28
